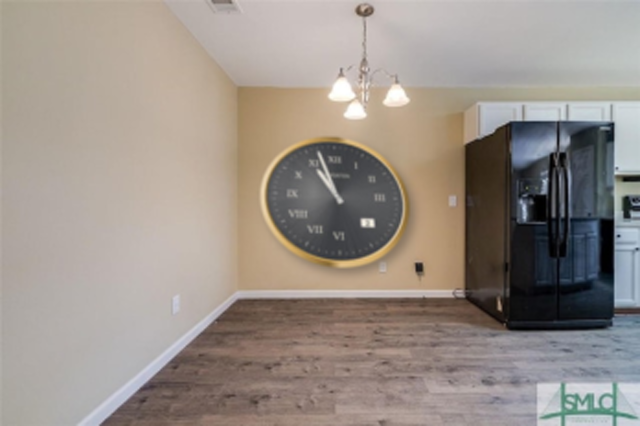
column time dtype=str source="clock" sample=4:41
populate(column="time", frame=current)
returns 10:57
